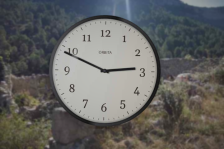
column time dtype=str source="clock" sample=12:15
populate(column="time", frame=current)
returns 2:49
